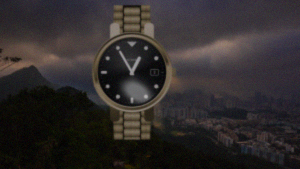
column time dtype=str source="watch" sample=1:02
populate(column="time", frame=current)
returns 12:55
